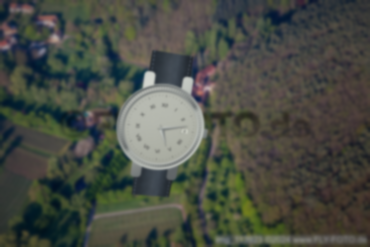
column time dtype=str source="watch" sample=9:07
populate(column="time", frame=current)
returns 5:13
